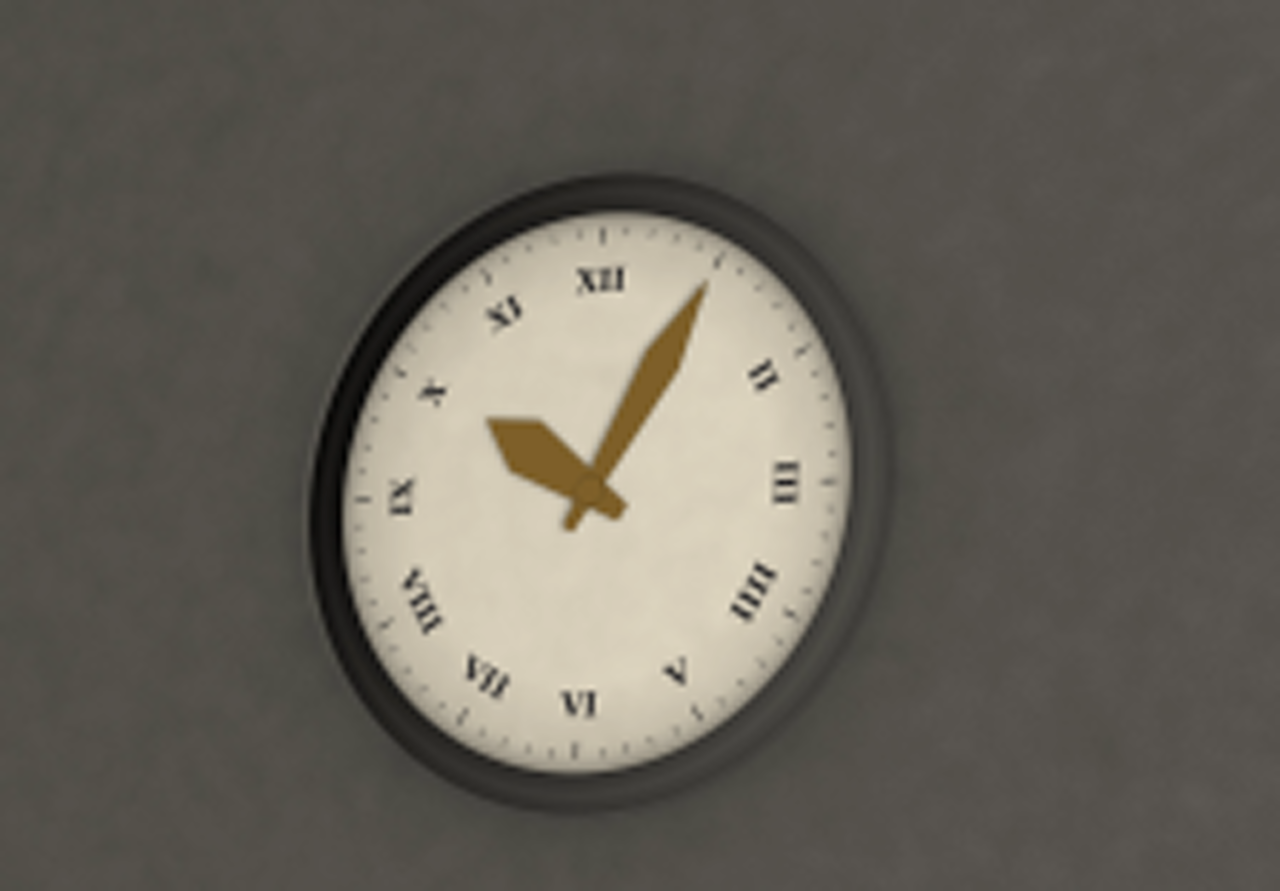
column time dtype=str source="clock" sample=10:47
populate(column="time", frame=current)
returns 10:05
